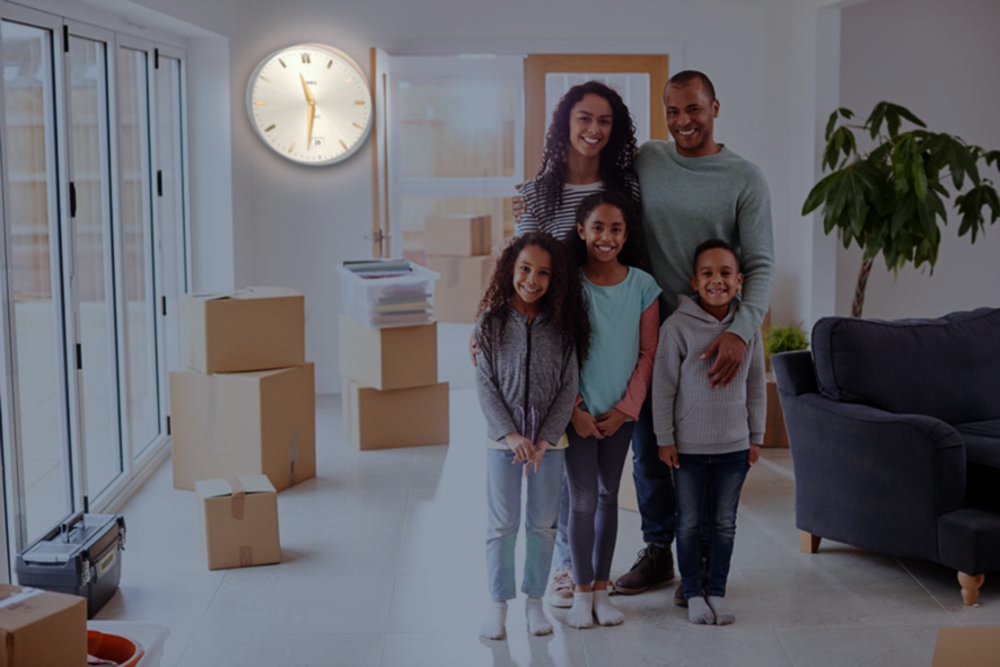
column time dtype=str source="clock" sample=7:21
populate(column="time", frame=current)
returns 11:32
